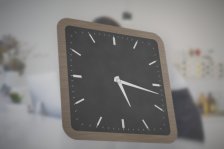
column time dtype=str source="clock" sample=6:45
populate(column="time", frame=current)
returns 5:17
